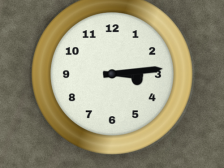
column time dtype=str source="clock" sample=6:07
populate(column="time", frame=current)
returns 3:14
